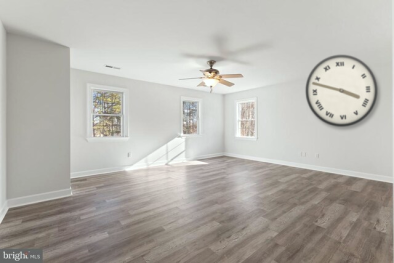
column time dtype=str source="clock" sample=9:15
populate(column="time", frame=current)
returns 3:48
